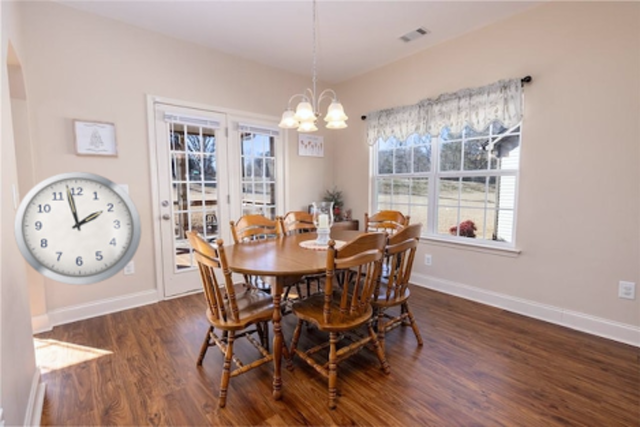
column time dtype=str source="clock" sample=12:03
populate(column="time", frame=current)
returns 1:58
